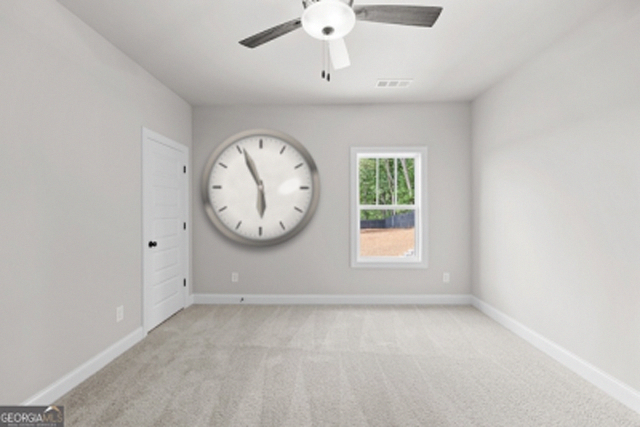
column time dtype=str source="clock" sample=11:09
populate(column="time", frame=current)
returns 5:56
